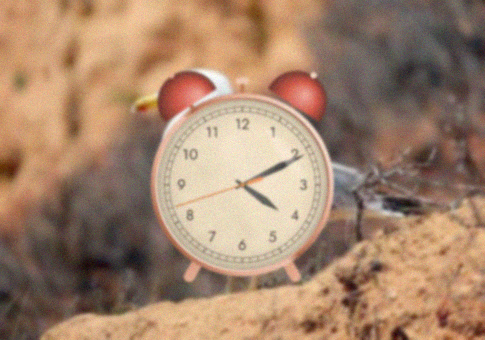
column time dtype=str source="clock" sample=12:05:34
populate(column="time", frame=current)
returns 4:10:42
